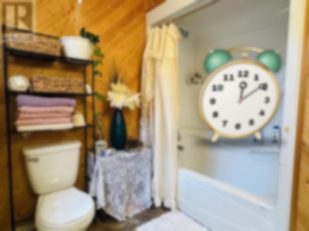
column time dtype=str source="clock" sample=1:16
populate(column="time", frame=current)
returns 12:09
